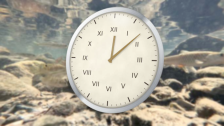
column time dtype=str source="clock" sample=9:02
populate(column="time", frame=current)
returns 12:08
